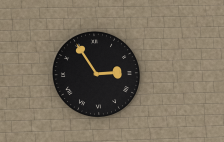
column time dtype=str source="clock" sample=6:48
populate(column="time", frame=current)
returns 2:55
